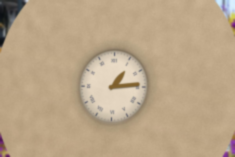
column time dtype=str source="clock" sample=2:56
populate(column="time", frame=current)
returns 1:14
